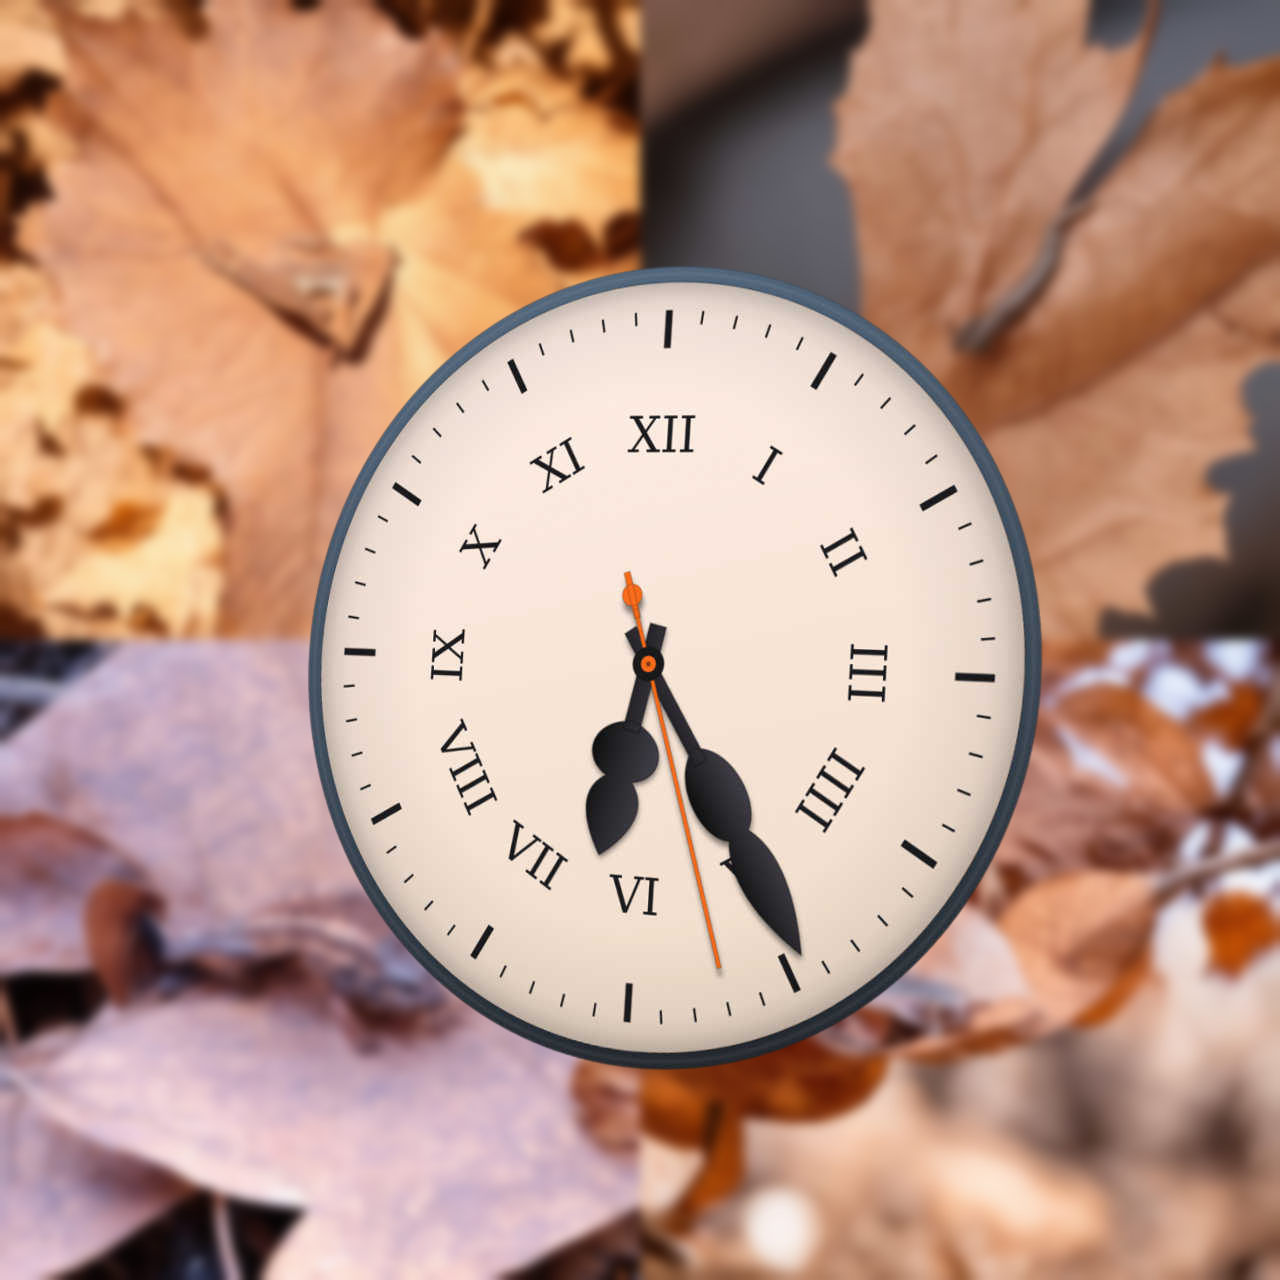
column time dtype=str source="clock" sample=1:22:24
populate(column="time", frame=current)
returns 6:24:27
